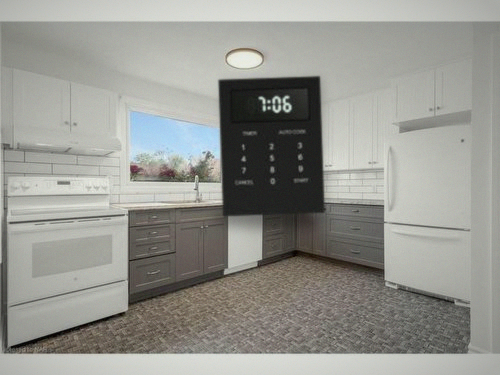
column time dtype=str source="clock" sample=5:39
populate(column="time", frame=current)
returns 7:06
